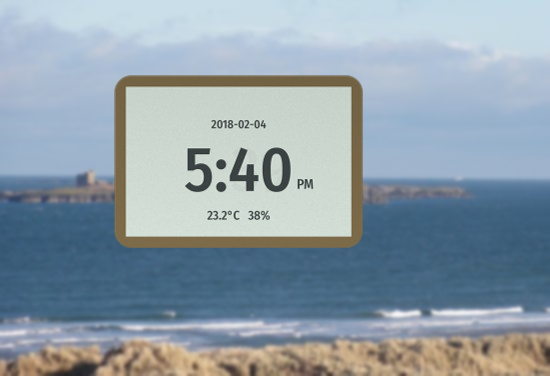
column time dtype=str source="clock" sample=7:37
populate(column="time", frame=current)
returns 5:40
